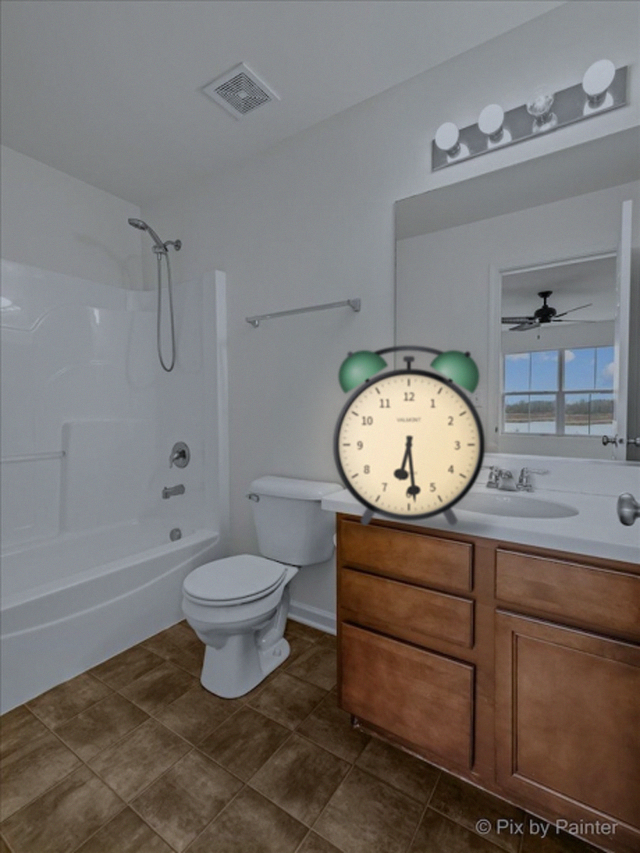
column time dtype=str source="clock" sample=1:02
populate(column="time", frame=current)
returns 6:29
